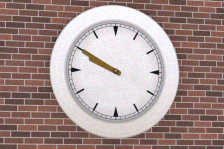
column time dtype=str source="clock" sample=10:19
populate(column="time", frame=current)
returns 9:50
